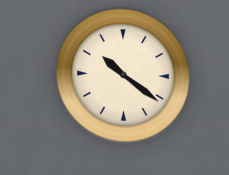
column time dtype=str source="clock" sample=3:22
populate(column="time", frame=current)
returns 10:21
